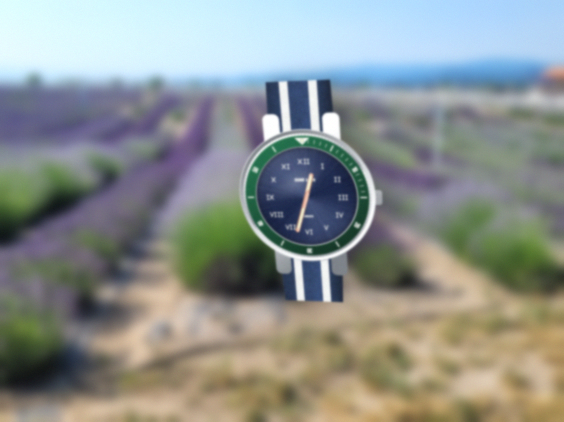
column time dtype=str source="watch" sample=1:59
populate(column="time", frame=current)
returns 12:33
